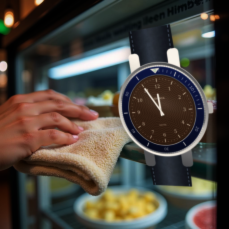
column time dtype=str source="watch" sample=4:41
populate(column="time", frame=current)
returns 11:55
